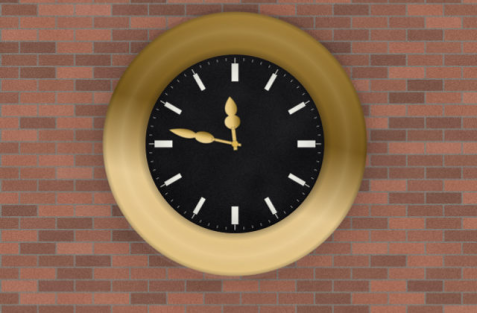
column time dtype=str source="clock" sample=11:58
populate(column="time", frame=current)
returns 11:47
